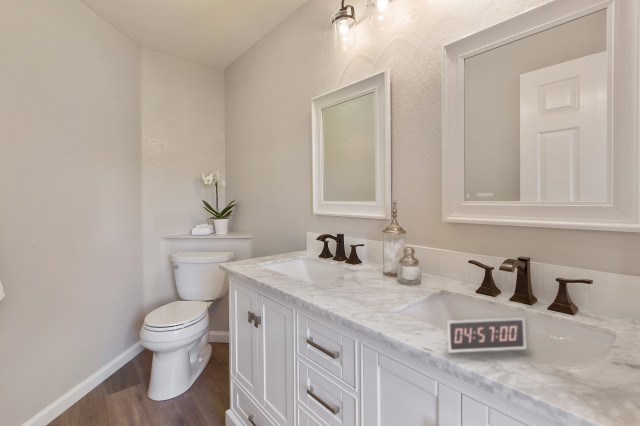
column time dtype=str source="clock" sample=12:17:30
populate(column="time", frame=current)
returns 4:57:00
